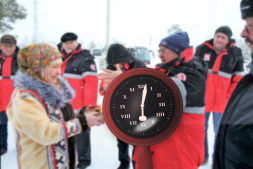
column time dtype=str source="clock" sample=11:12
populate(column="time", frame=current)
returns 6:02
